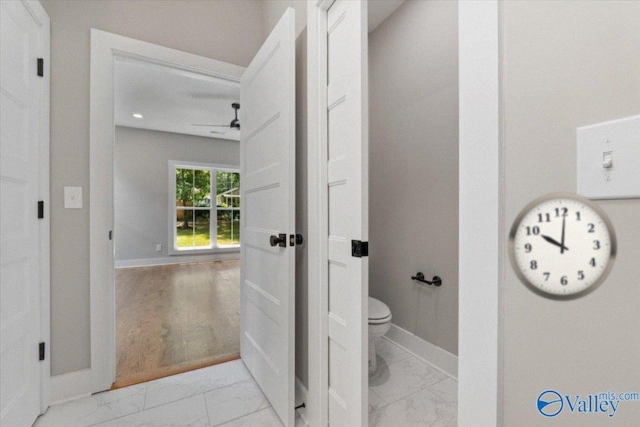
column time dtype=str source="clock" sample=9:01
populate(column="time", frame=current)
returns 10:01
